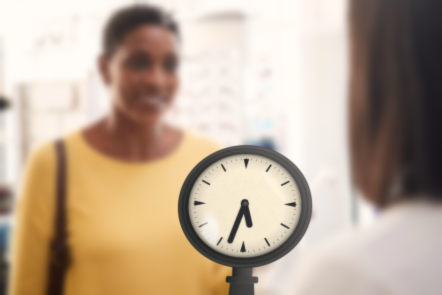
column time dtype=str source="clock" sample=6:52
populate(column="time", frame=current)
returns 5:33
